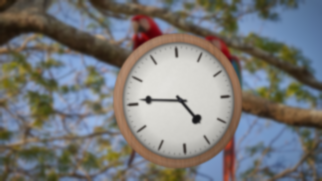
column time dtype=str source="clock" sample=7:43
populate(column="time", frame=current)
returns 4:46
